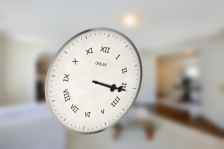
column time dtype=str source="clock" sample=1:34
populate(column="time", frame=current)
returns 3:16
